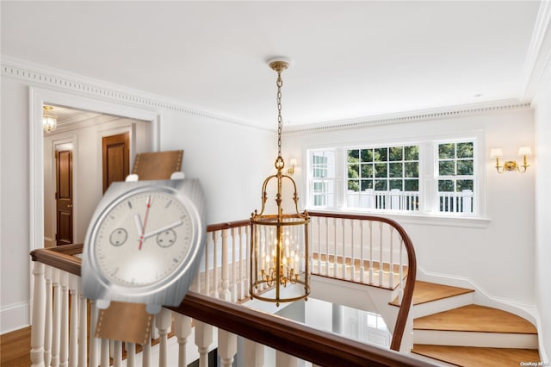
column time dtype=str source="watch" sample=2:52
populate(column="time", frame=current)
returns 11:11
